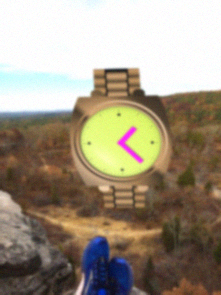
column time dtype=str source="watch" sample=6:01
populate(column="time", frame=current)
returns 1:23
